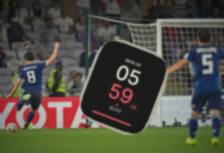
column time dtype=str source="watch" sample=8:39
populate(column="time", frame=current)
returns 5:59
